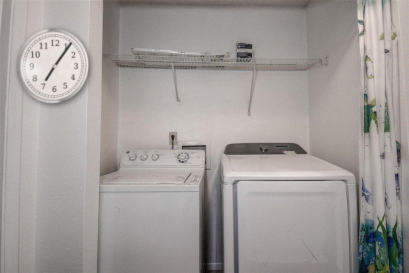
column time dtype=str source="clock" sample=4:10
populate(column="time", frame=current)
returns 7:06
